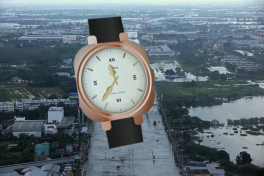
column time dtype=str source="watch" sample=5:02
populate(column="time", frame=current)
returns 11:37
